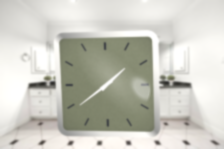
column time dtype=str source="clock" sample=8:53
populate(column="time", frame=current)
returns 1:39
